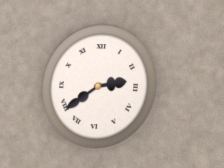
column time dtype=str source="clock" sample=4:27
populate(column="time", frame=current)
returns 2:39
